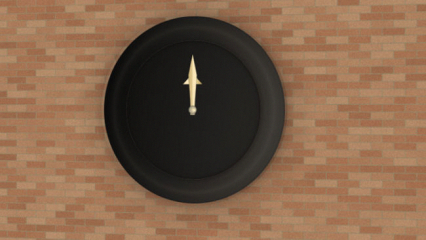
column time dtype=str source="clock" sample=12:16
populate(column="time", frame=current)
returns 12:00
